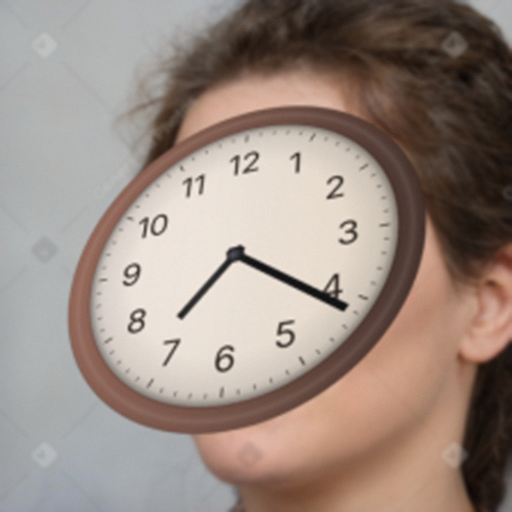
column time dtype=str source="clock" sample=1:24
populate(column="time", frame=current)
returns 7:21
